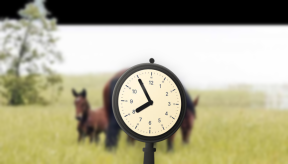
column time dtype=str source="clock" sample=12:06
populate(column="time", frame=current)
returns 7:55
